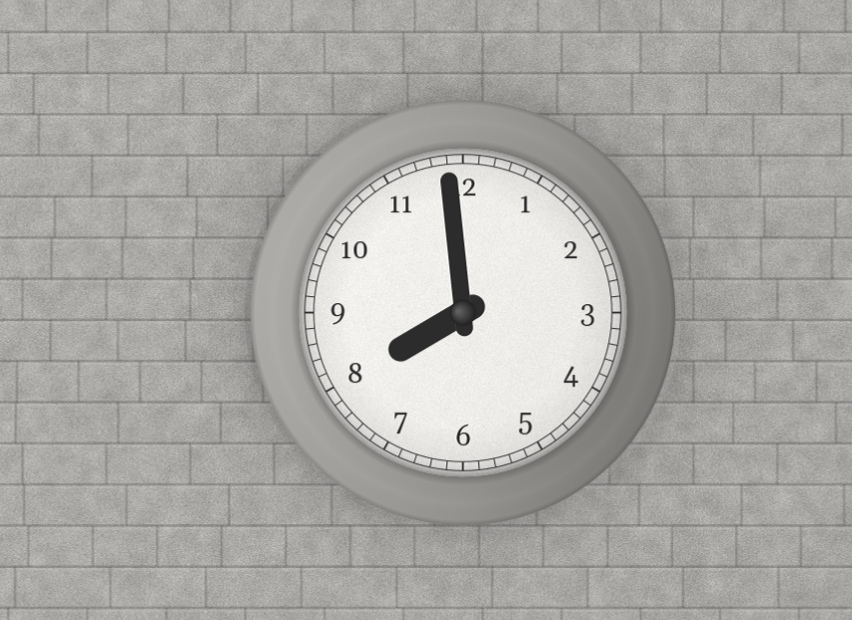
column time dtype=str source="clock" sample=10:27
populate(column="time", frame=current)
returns 7:59
